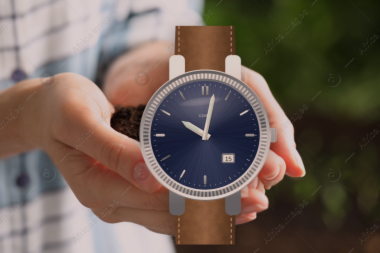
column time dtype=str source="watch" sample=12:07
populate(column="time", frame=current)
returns 10:02
